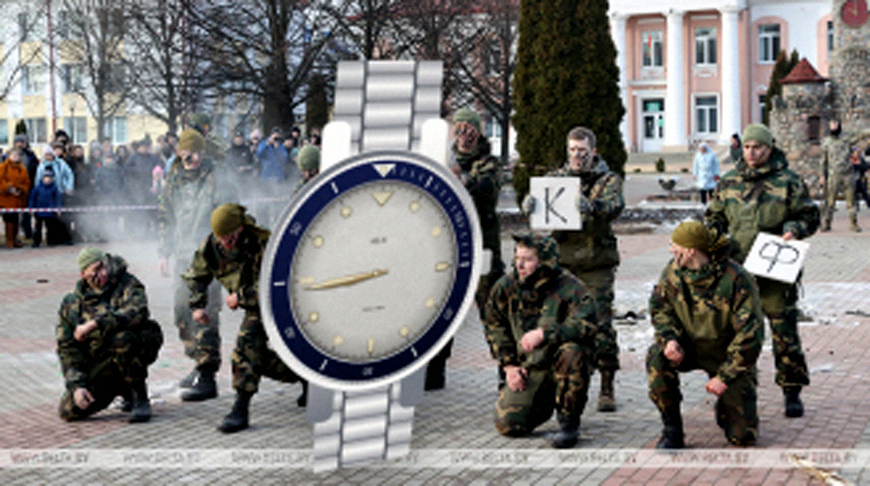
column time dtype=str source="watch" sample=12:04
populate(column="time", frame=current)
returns 8:44
